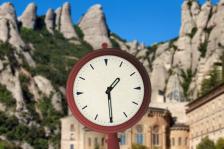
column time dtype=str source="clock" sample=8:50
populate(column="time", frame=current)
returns 1:30
